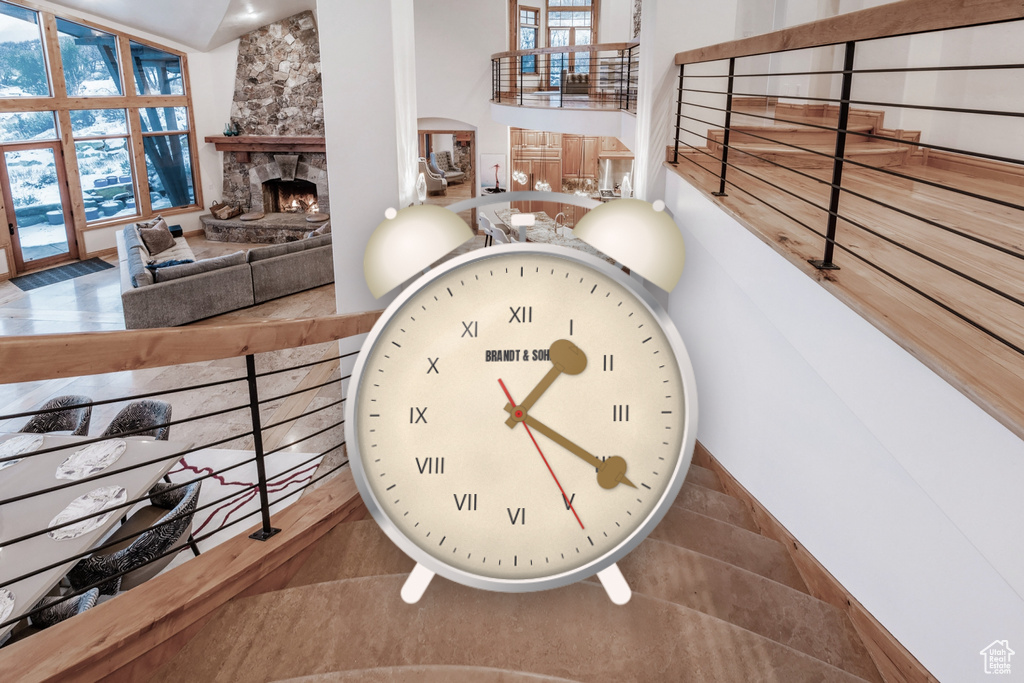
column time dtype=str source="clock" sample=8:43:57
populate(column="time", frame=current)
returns 1:20:25
